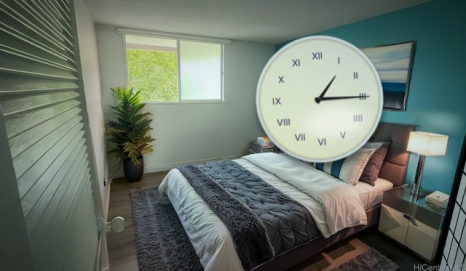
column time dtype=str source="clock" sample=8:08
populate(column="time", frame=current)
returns 1:15
